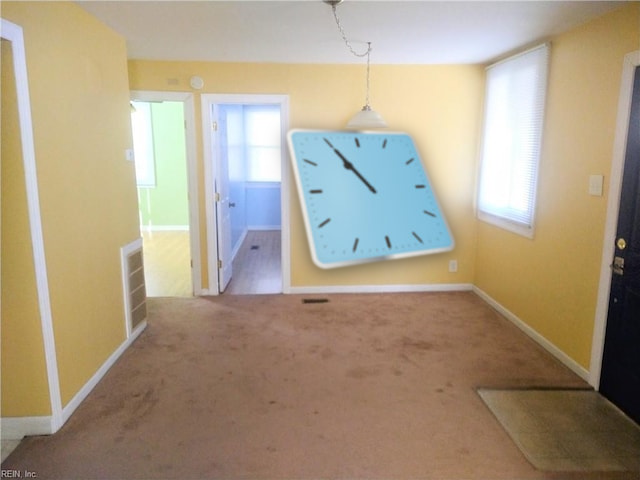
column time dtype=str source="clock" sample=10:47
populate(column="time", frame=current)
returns 10:55
